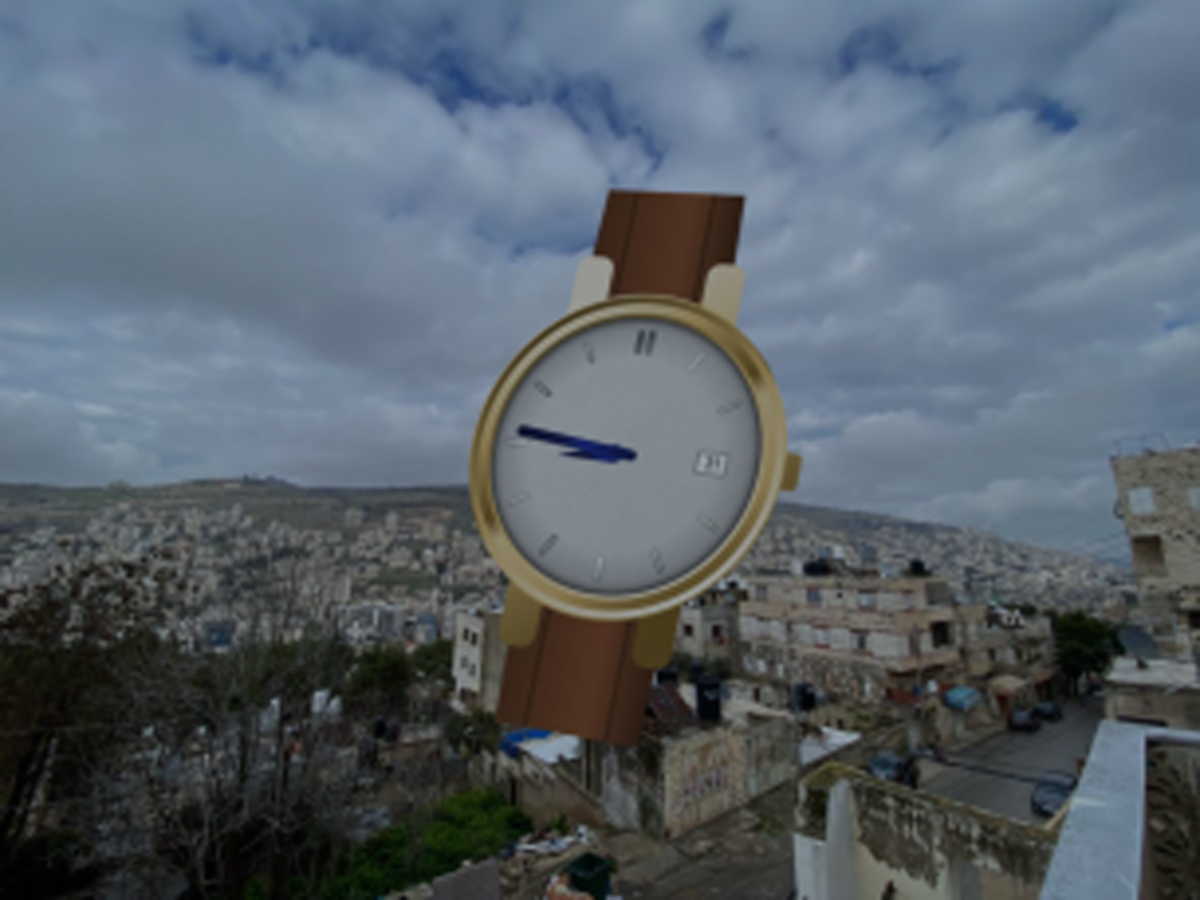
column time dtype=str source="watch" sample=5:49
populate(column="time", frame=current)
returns 8:46
